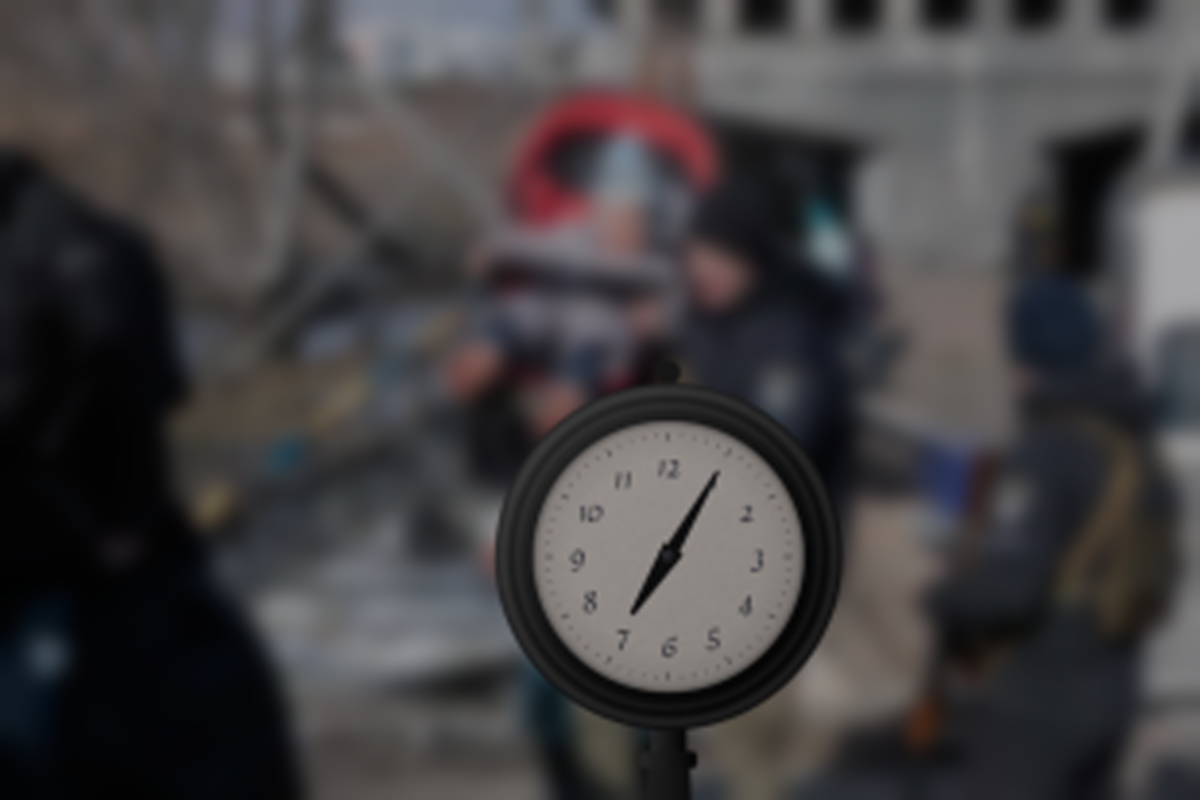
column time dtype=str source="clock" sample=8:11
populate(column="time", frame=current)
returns 7:05
